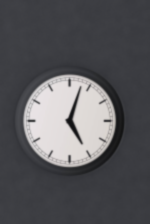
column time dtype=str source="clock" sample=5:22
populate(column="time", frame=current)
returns 5:03
